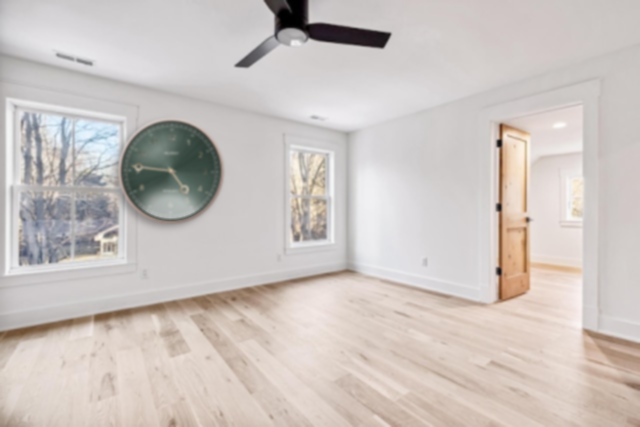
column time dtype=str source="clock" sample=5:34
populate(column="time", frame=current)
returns 4:46
